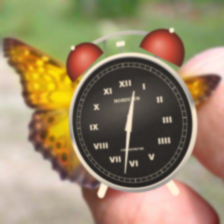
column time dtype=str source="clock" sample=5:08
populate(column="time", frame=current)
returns 12:32
